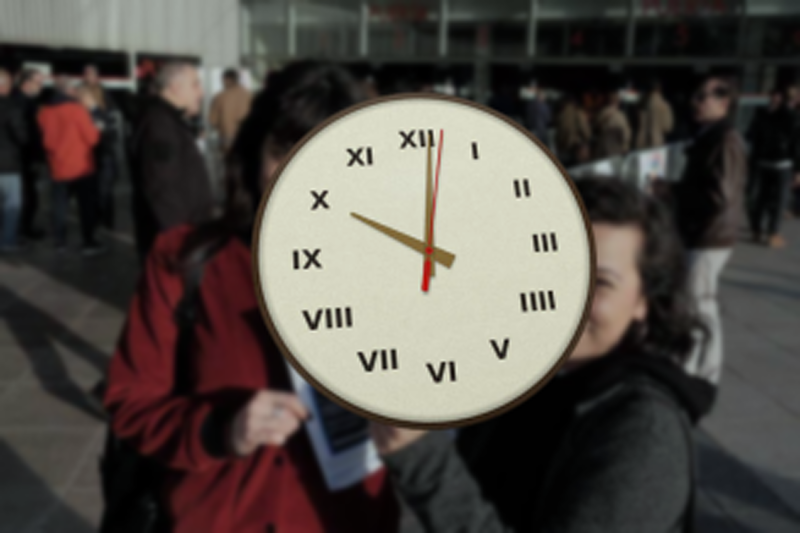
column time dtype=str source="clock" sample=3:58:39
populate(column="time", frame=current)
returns 10:01:02
